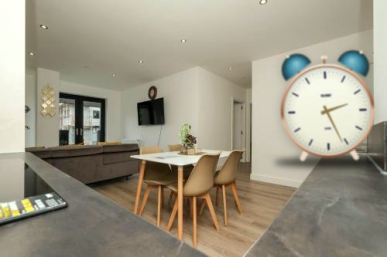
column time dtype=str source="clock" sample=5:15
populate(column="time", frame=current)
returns 2:26
